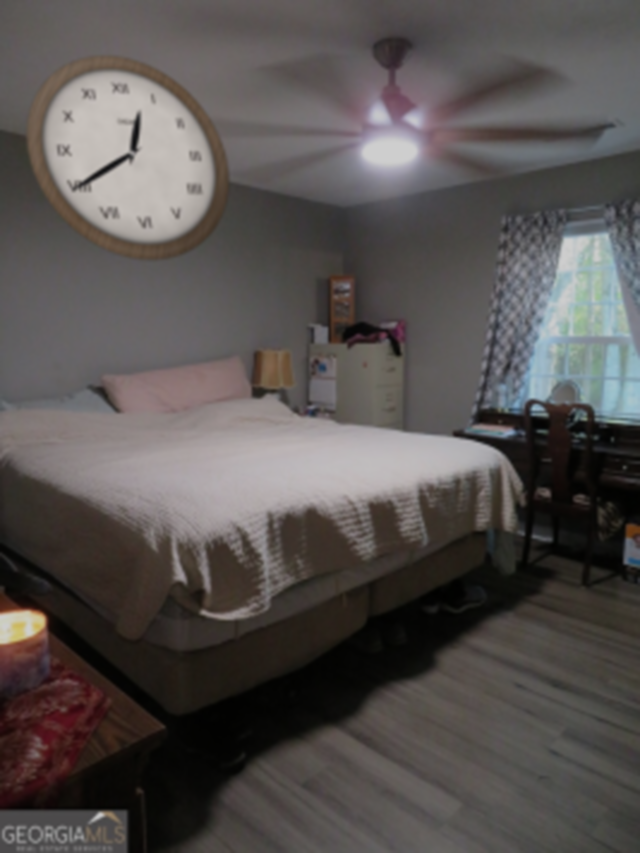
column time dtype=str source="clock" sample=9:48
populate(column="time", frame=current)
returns 12:40
